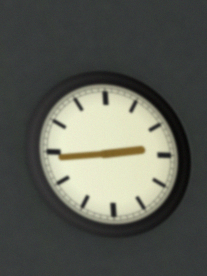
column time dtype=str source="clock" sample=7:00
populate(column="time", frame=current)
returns 2:44
